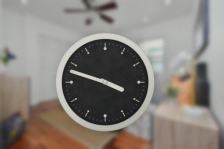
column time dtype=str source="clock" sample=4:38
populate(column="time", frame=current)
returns 3:48
